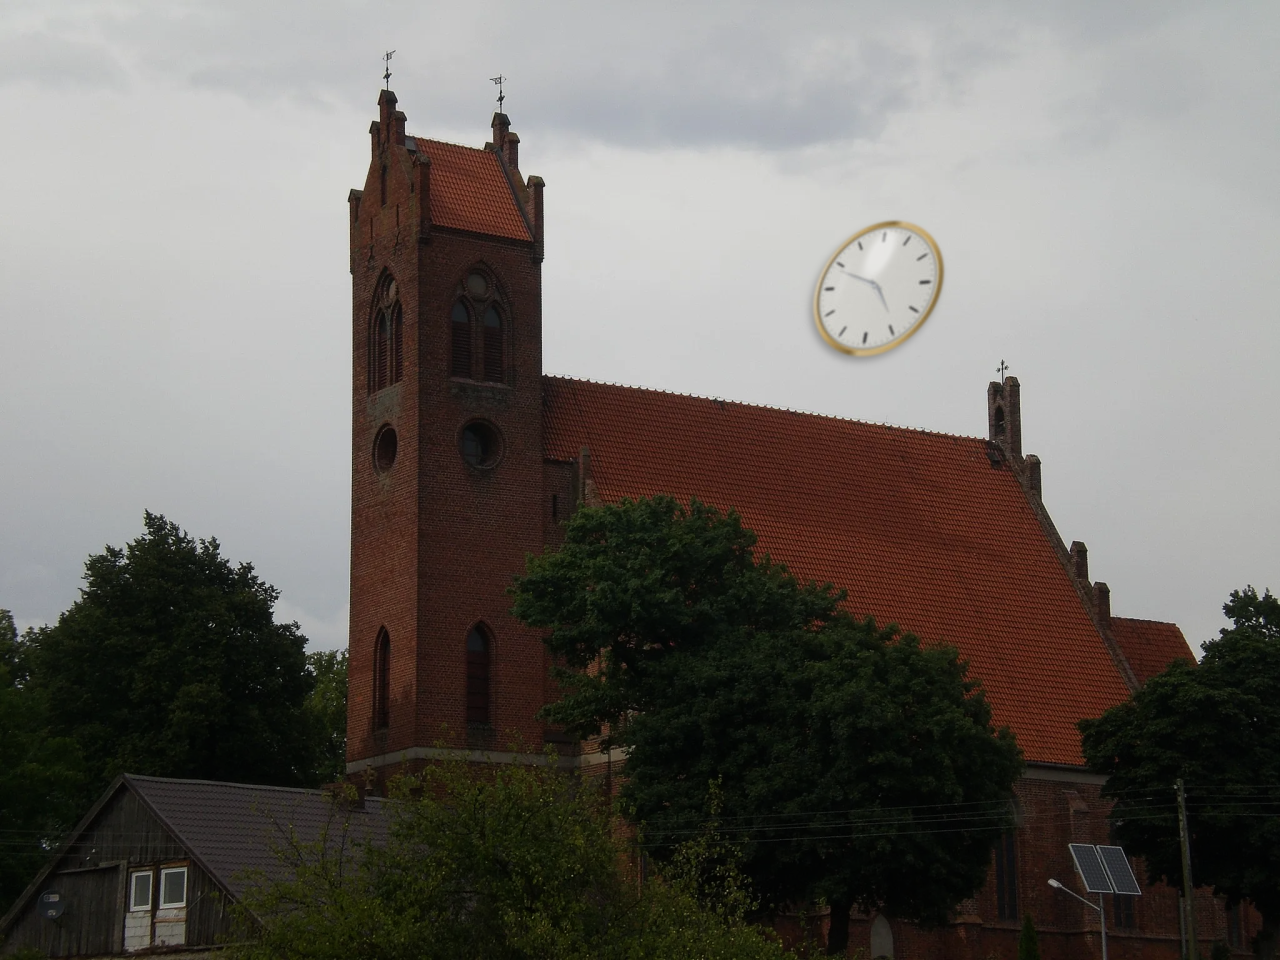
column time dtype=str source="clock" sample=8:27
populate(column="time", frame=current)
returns 4:49
